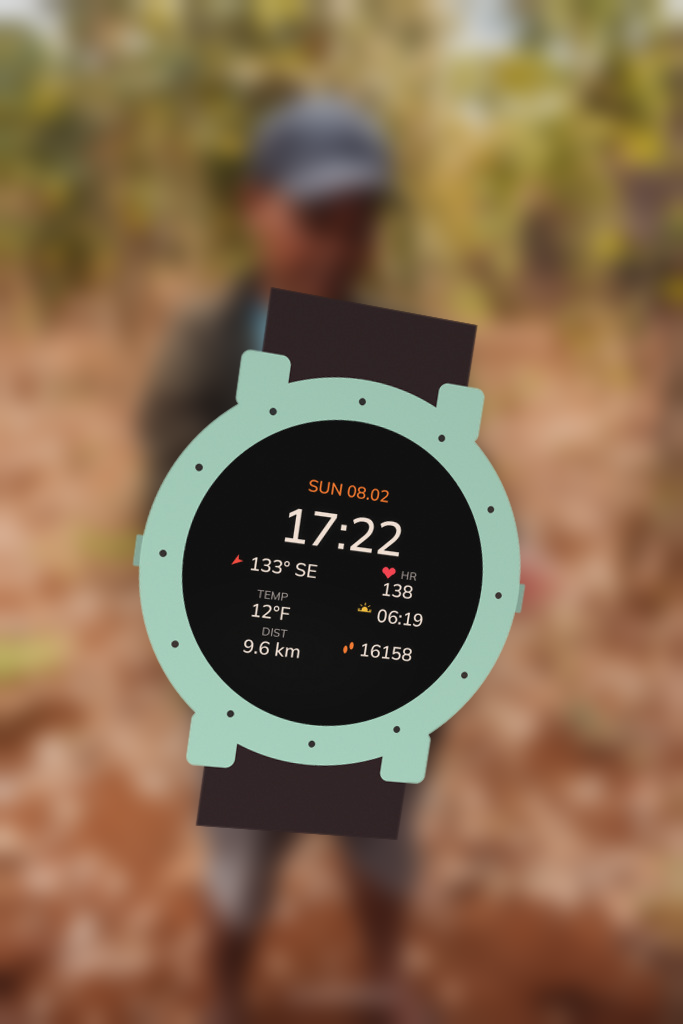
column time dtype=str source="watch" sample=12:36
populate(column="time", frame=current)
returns 17:22
